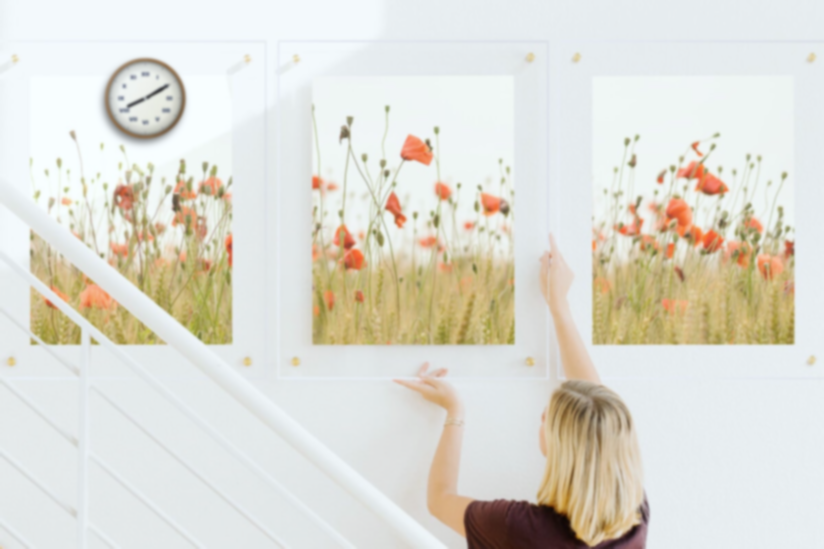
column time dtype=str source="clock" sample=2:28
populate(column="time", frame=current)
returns 8:10
